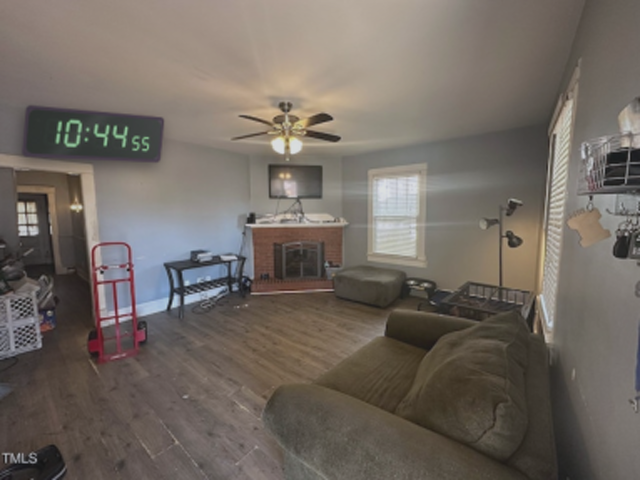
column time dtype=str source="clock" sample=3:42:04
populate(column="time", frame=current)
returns 10:44:55
